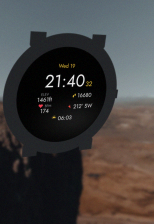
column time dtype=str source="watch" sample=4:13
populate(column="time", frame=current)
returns 21:40
